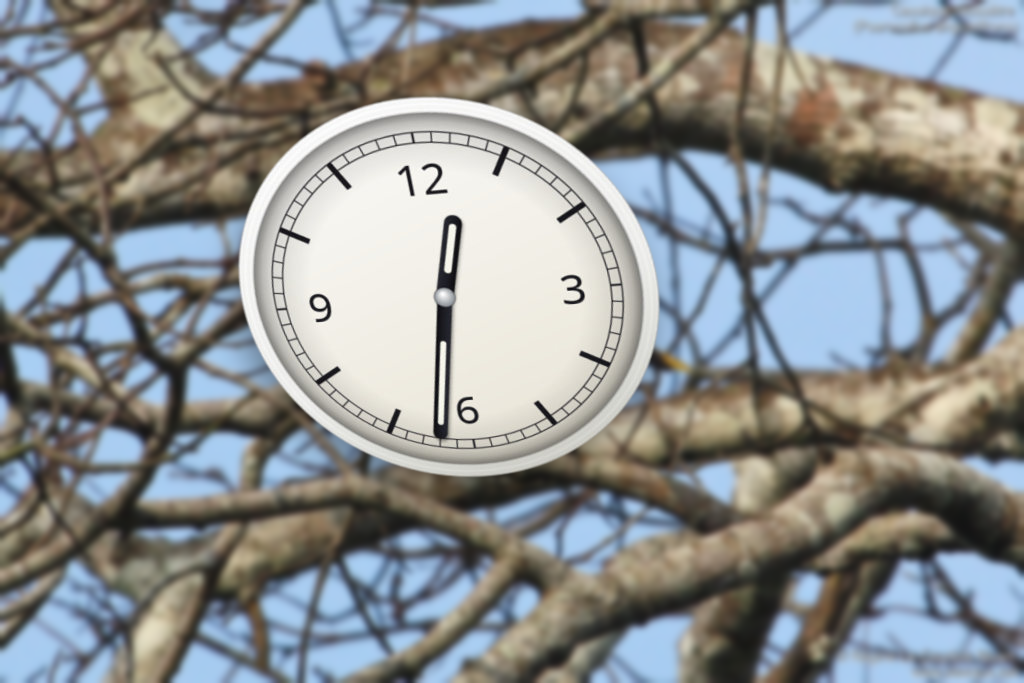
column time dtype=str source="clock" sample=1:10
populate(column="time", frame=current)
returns 12:32
